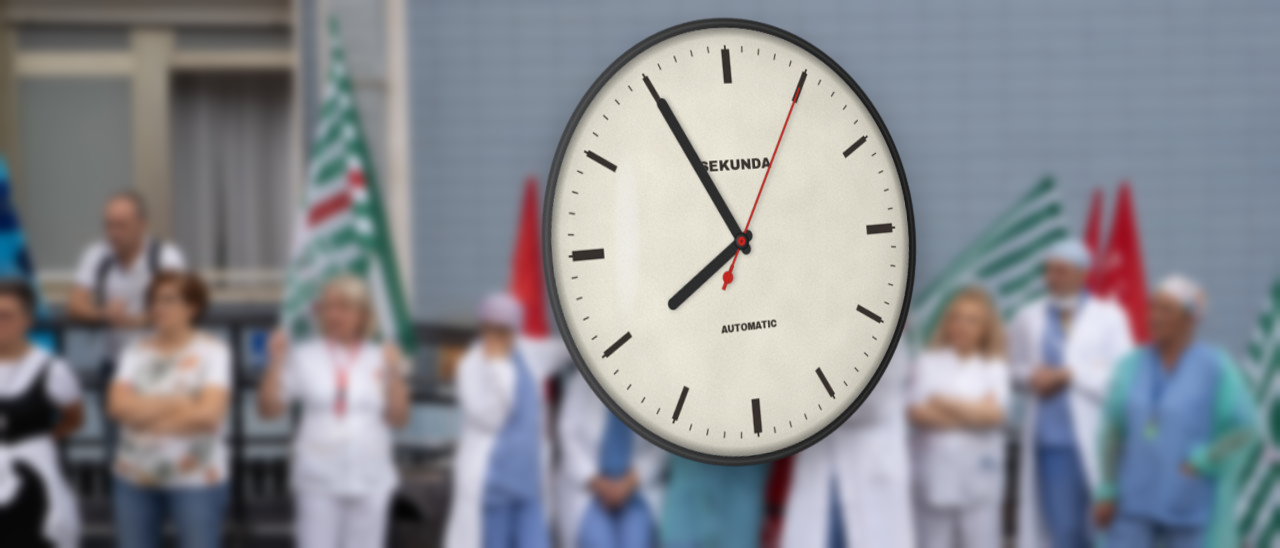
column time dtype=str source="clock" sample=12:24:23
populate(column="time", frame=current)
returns 7:55:05
